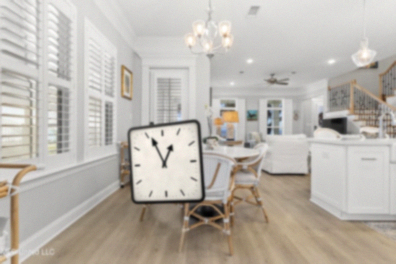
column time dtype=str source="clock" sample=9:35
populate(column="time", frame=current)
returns 12:56
